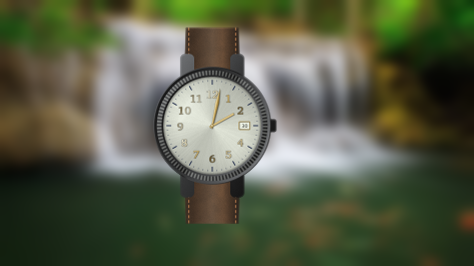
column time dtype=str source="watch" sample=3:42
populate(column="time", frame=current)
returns 2:02
